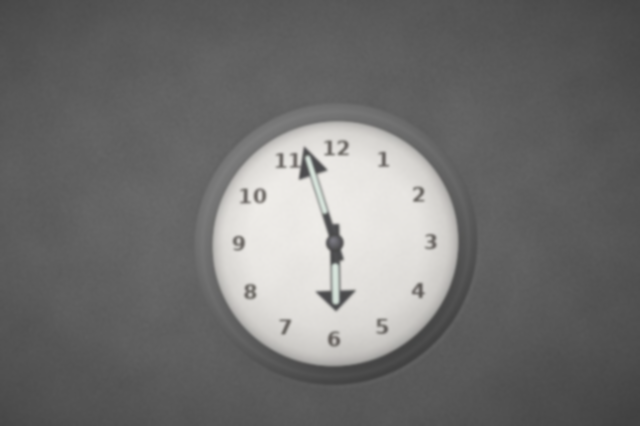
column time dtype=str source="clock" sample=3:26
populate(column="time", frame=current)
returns 5:57
